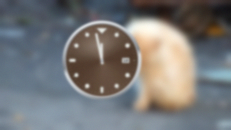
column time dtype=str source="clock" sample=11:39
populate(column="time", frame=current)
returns 11:58
